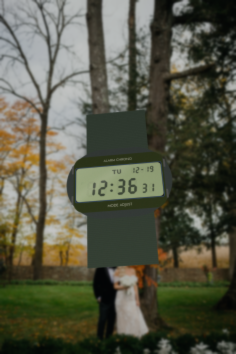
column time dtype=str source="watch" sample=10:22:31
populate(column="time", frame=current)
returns 12:36:31
